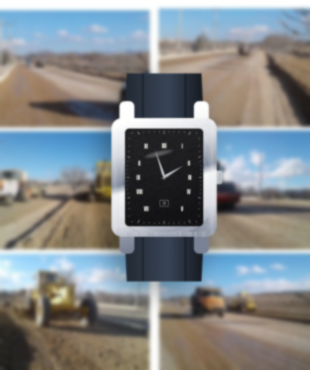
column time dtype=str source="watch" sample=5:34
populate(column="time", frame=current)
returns 1:57
